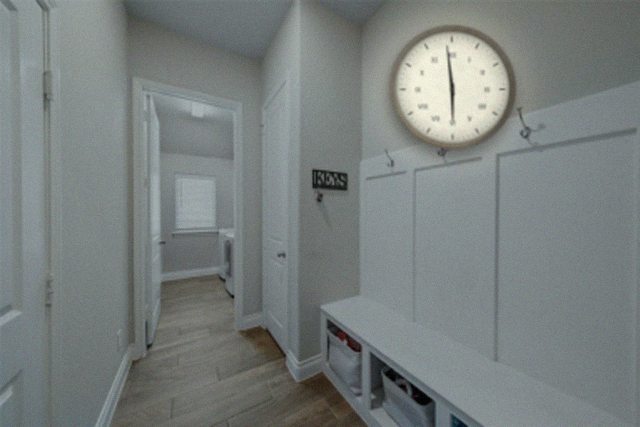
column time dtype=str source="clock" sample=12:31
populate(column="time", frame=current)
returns 5:59
